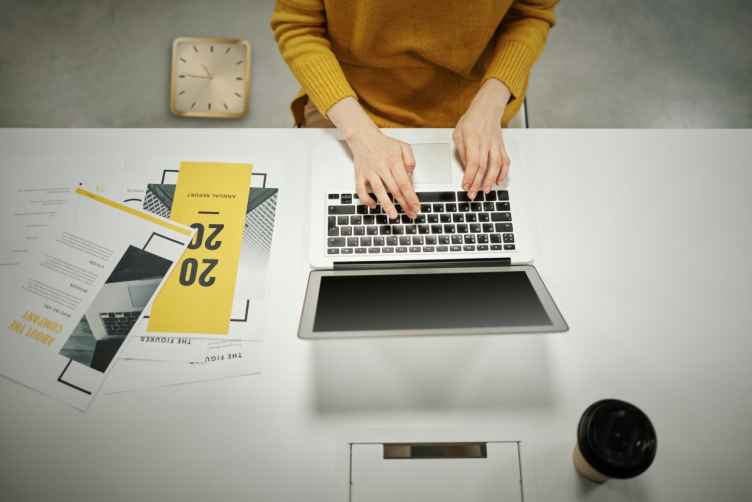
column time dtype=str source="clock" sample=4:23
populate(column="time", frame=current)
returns 10:46
